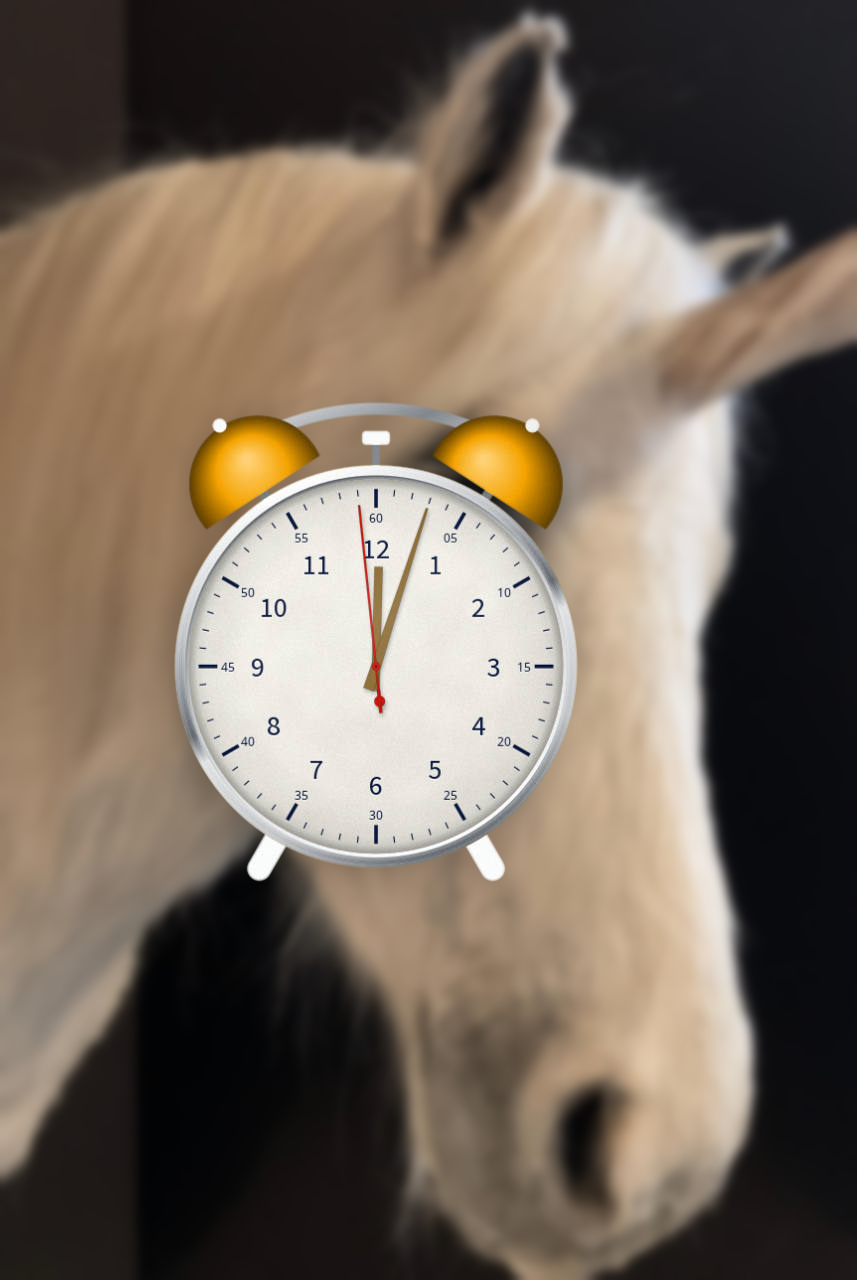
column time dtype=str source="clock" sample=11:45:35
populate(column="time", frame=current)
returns 12:02:59
